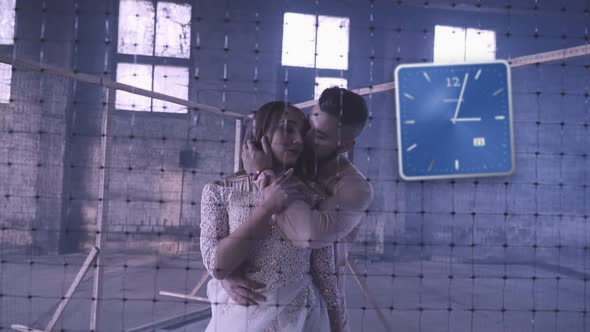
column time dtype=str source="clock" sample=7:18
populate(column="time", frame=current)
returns 3:03
